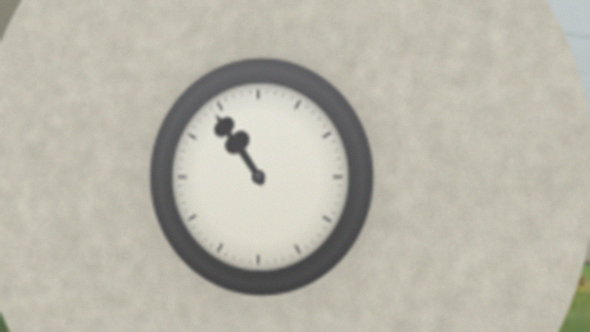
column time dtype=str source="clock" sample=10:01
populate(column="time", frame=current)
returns 10:54
